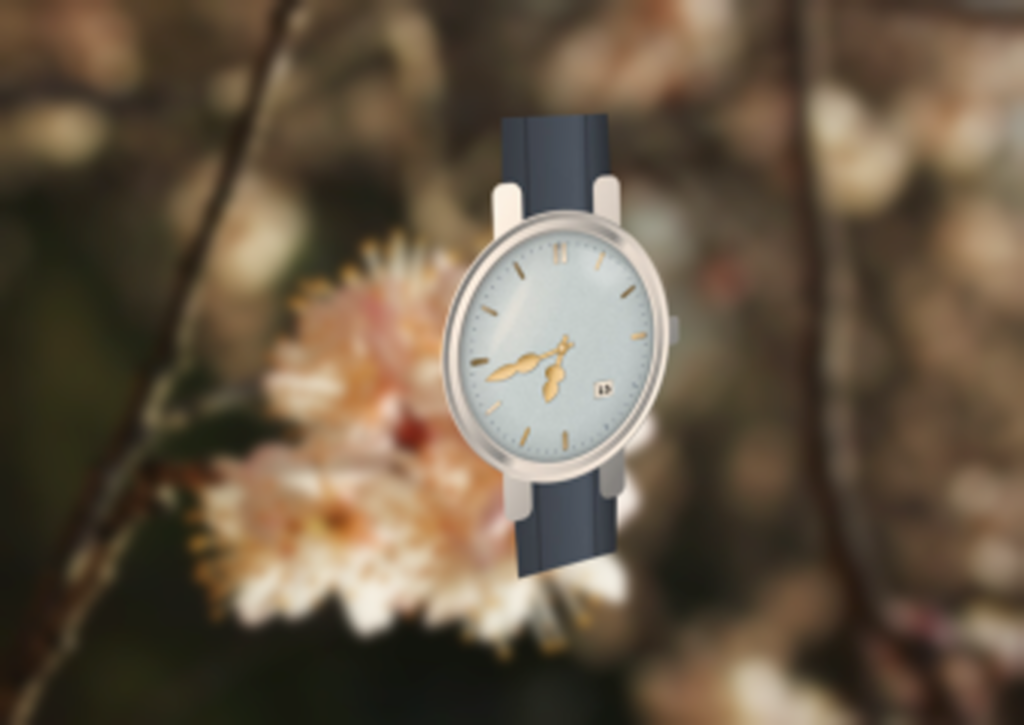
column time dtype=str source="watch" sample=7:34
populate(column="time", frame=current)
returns 6:43
